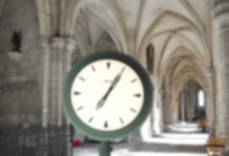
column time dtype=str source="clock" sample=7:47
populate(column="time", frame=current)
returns 7:05
